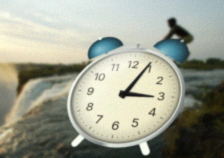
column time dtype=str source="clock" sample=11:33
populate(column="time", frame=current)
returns 3:04
